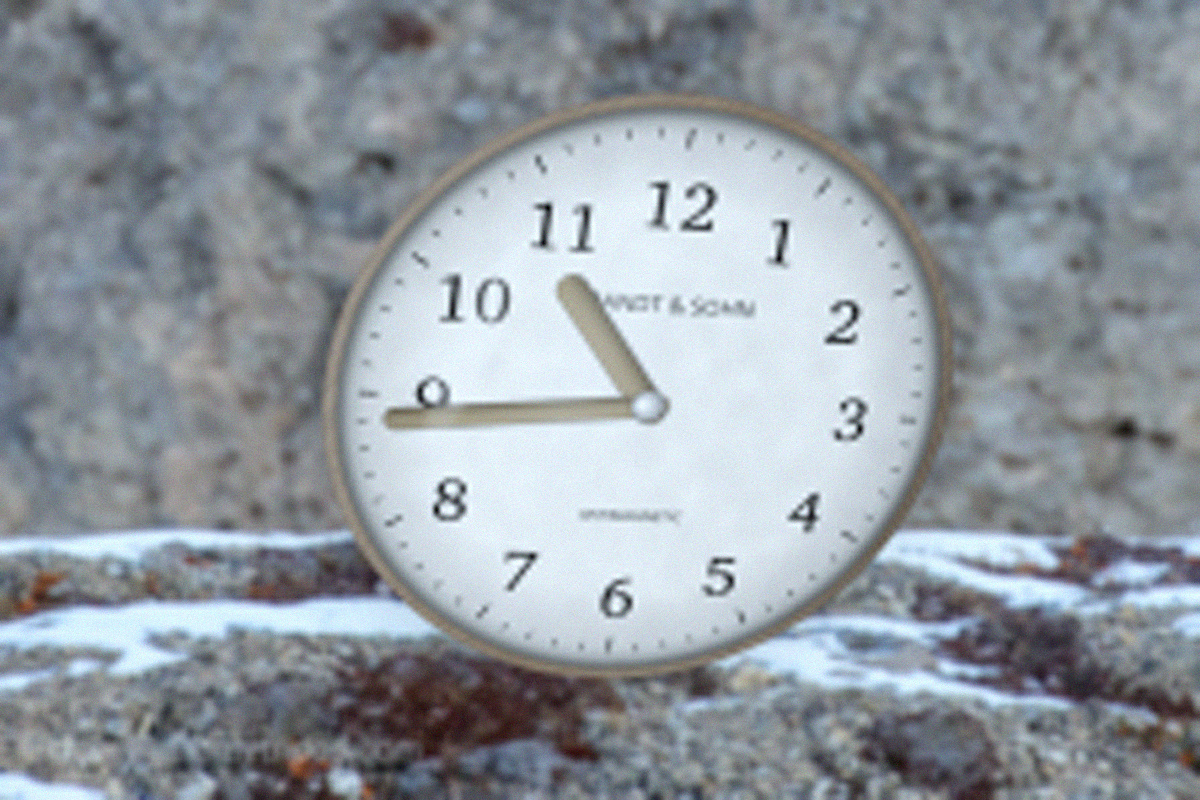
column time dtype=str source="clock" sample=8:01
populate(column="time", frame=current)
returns 10:44
